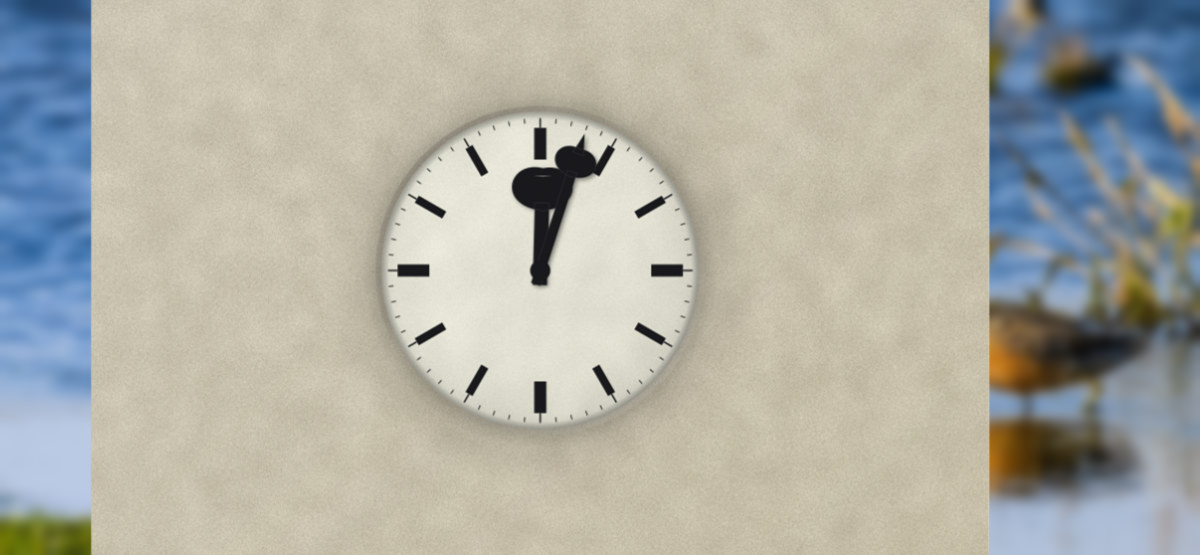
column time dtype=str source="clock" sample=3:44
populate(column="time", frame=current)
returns 12:03
